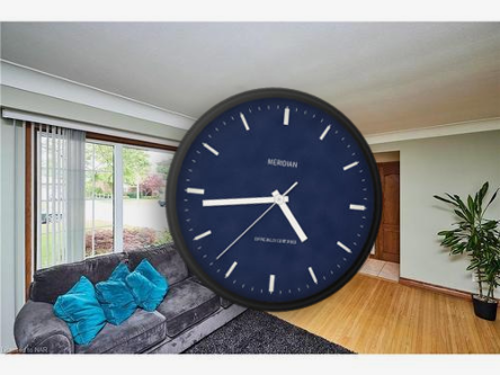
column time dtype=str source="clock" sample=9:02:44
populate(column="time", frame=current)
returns 4:43:37
